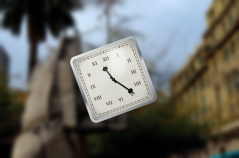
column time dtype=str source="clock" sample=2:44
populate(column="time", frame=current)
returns 11:24
